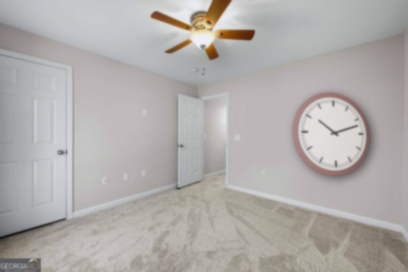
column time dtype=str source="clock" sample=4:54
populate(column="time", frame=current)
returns 10:12
